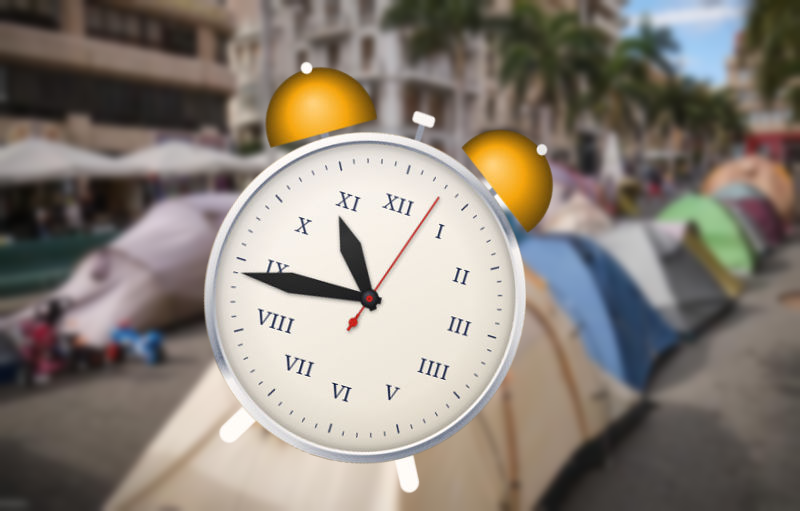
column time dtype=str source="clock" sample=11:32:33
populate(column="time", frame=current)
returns 10:44:03
